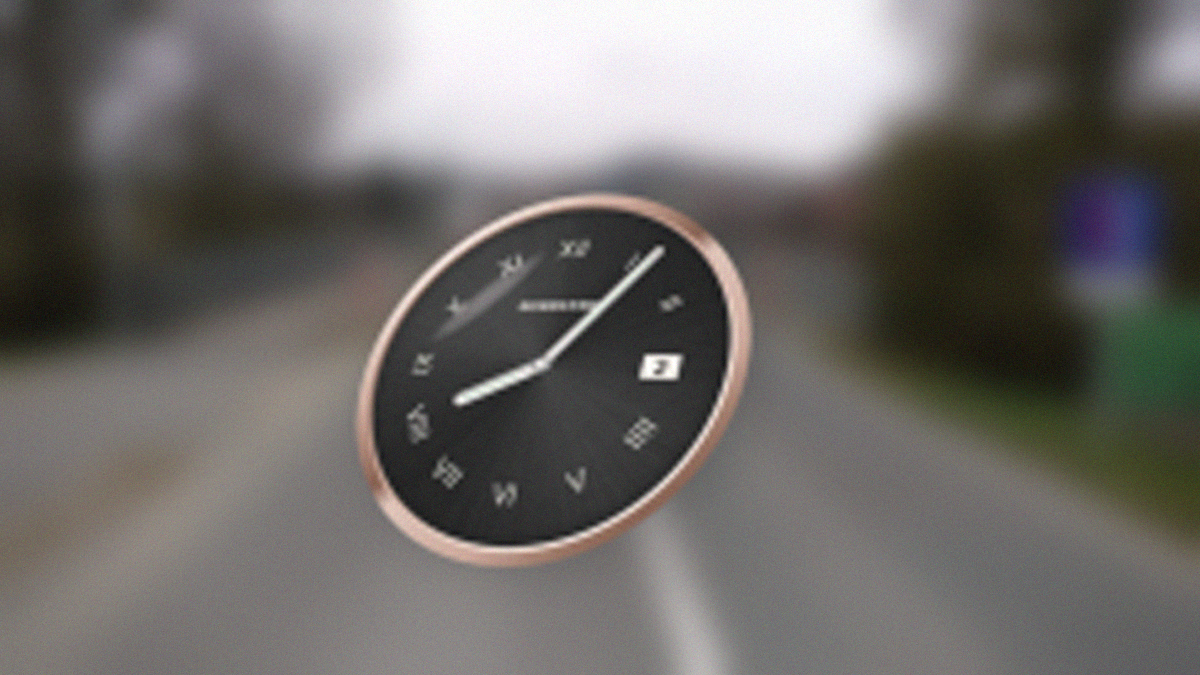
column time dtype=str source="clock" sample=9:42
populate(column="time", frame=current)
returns 8:06
